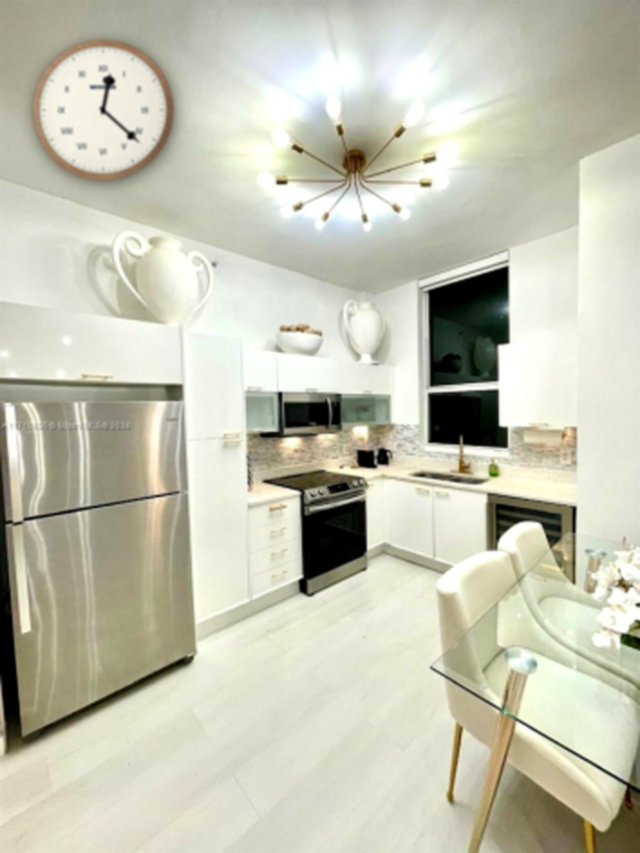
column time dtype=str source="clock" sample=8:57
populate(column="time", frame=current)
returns 12:22
